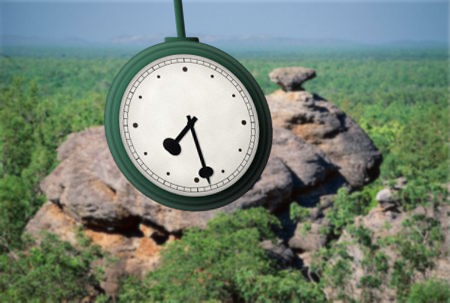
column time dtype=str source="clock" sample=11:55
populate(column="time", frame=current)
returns 7:28
